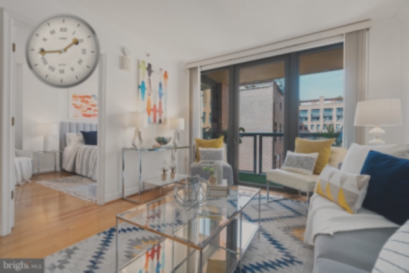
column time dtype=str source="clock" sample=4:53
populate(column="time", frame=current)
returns 1:44
